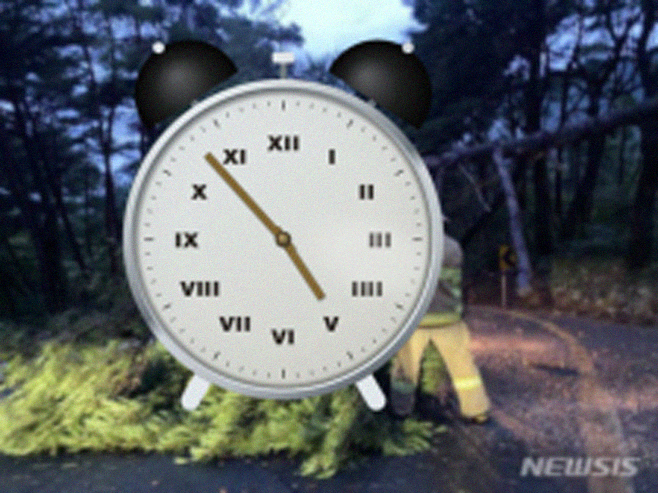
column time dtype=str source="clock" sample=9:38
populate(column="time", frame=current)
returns 4:53
